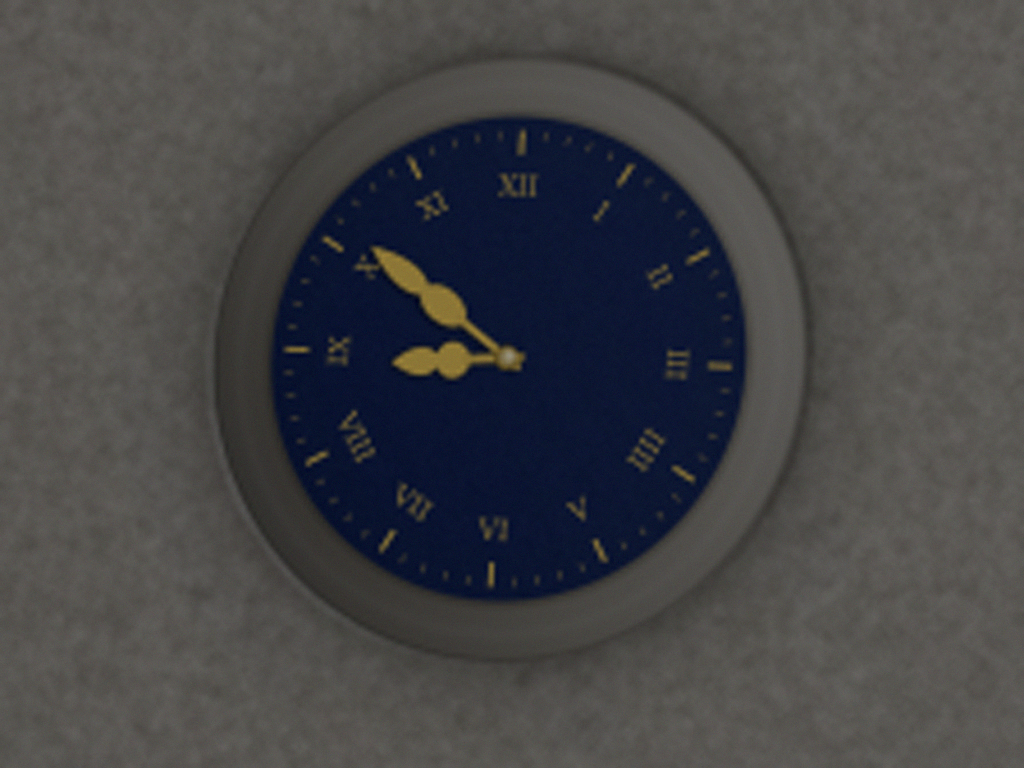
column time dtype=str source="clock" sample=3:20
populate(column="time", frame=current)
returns 8:51
